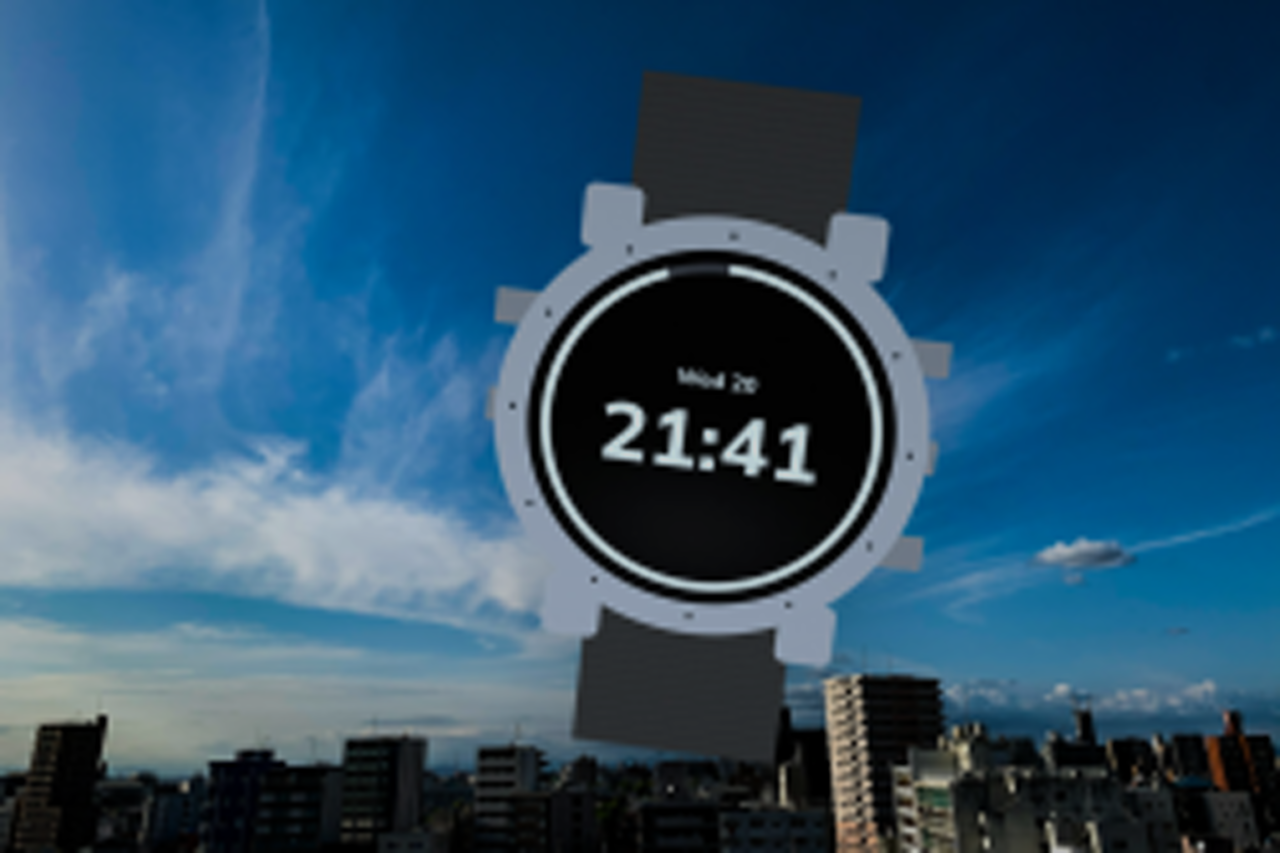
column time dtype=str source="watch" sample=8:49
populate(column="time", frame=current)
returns 21:41
